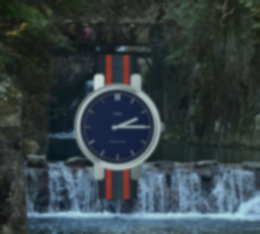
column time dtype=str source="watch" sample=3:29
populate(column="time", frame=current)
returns 2:15
